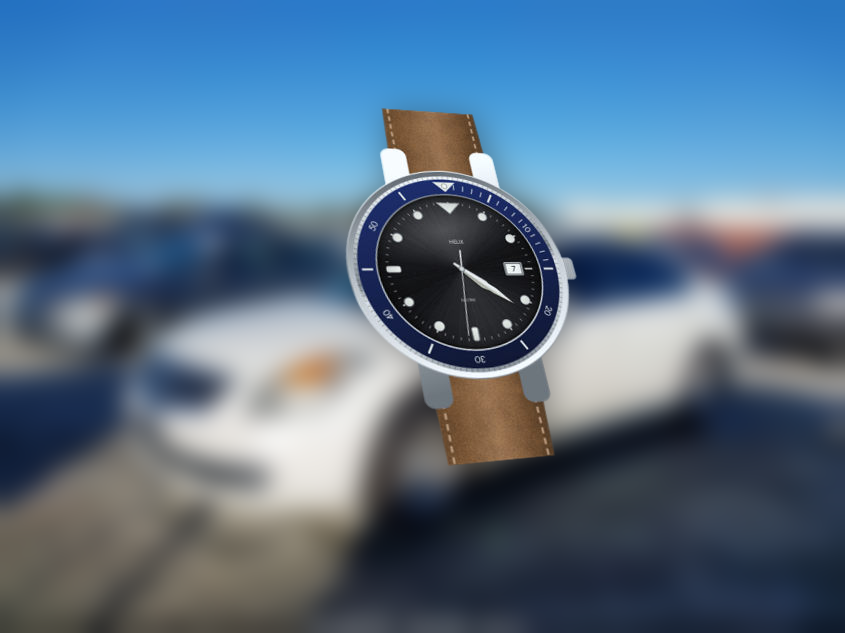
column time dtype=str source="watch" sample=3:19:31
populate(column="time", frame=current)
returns 4:21:31
